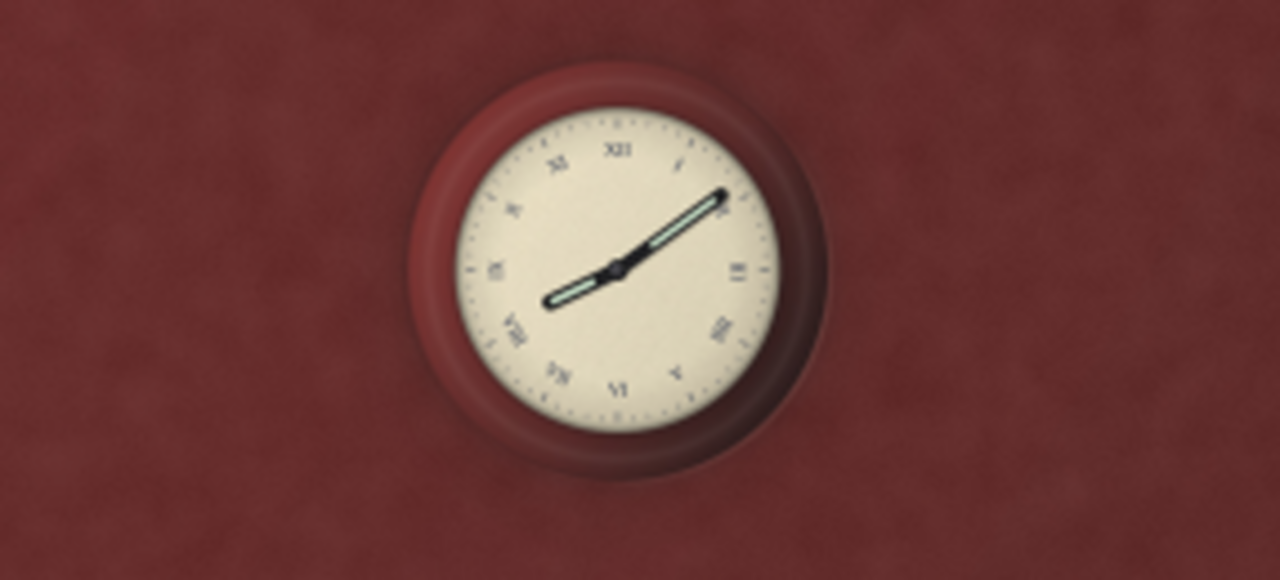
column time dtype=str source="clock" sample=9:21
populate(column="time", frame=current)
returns 8:09
